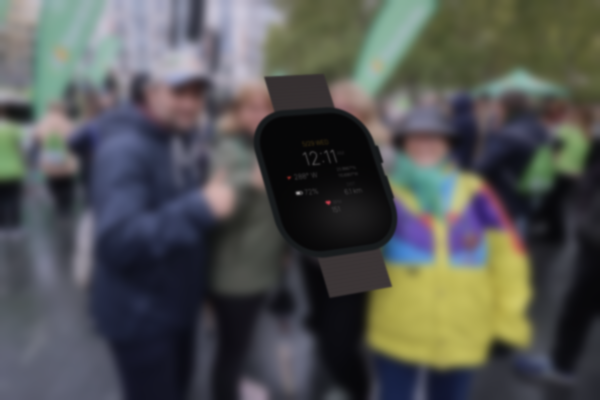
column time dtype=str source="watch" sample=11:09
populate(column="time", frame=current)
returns 12:11
